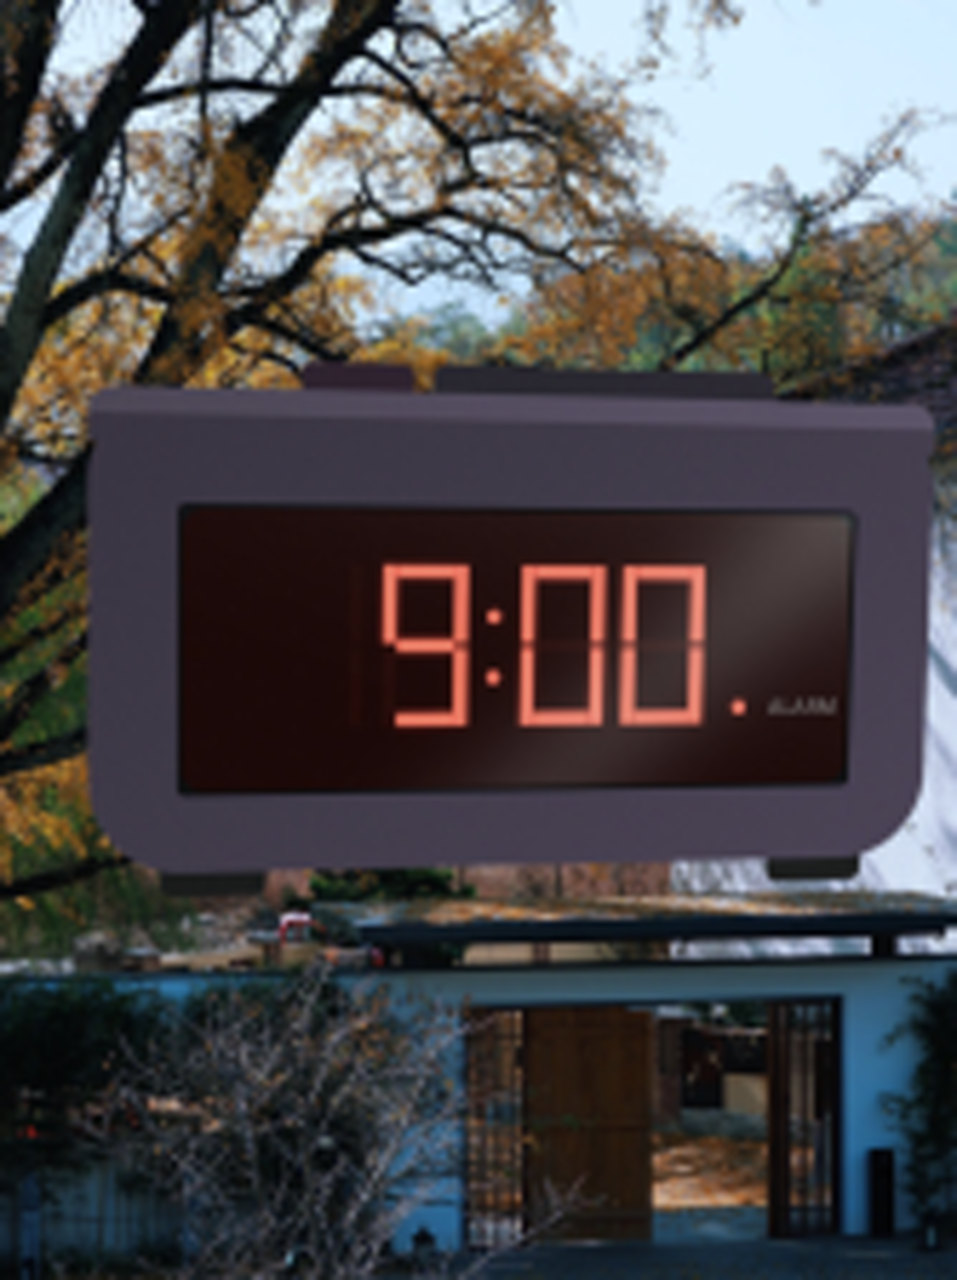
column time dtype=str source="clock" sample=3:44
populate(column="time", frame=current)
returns 9:00
